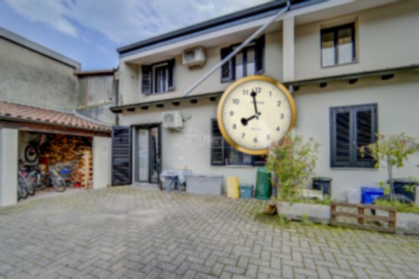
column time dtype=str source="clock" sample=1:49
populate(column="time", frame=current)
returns 7:58
